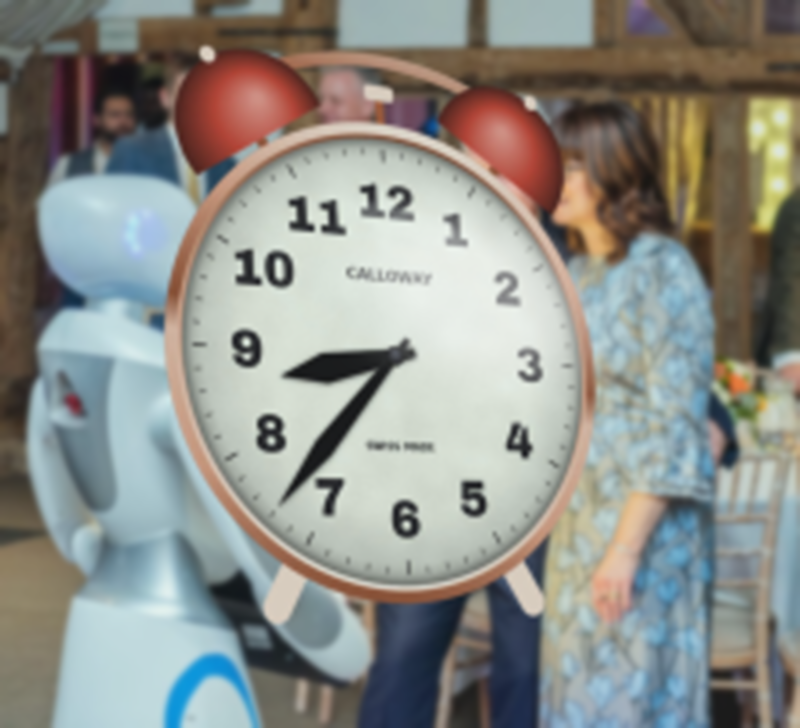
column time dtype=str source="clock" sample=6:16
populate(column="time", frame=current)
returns 8:37
